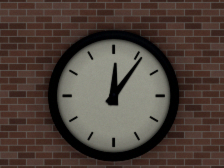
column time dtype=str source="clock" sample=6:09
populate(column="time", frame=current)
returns 12:06
